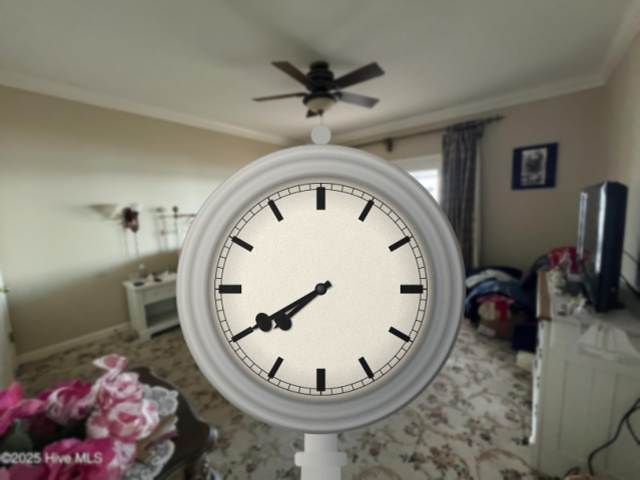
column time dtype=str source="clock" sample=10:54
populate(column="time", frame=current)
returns 7:40
